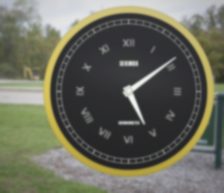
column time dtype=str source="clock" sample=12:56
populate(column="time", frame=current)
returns 5:09
